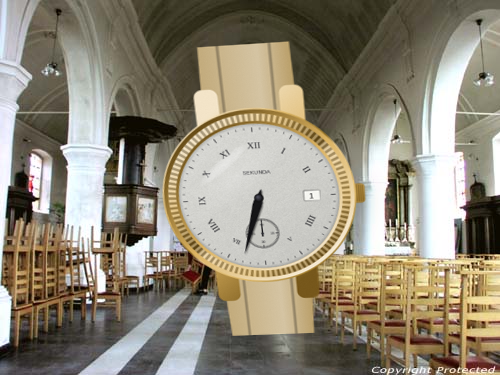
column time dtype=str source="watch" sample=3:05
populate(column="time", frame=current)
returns 6:33
